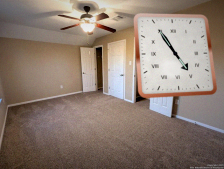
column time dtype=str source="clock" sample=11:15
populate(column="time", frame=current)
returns 4:55
